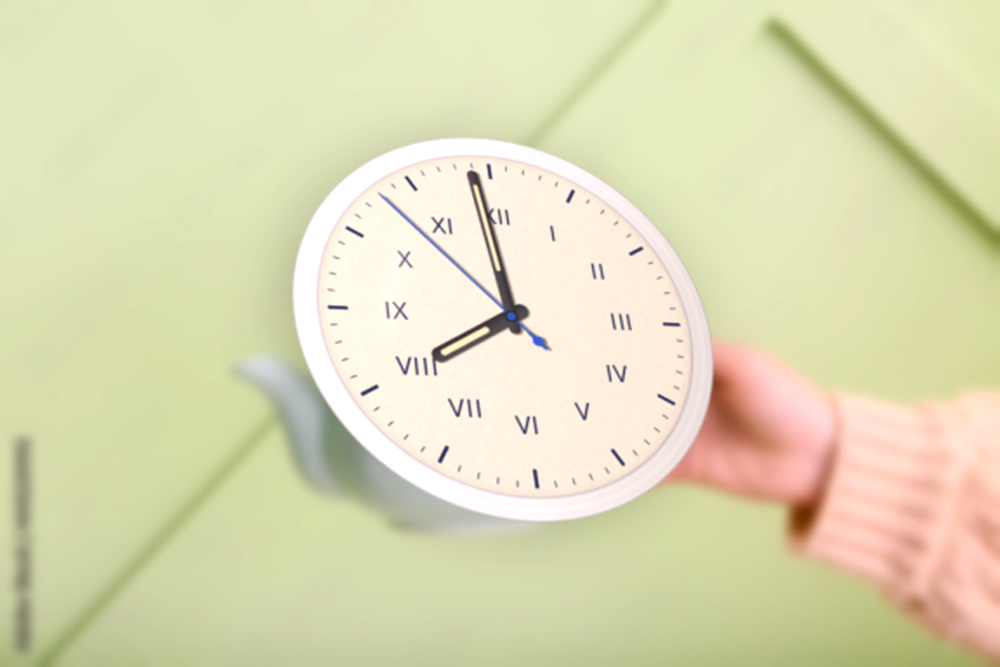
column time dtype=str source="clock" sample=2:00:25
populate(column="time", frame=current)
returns 7:58:53
